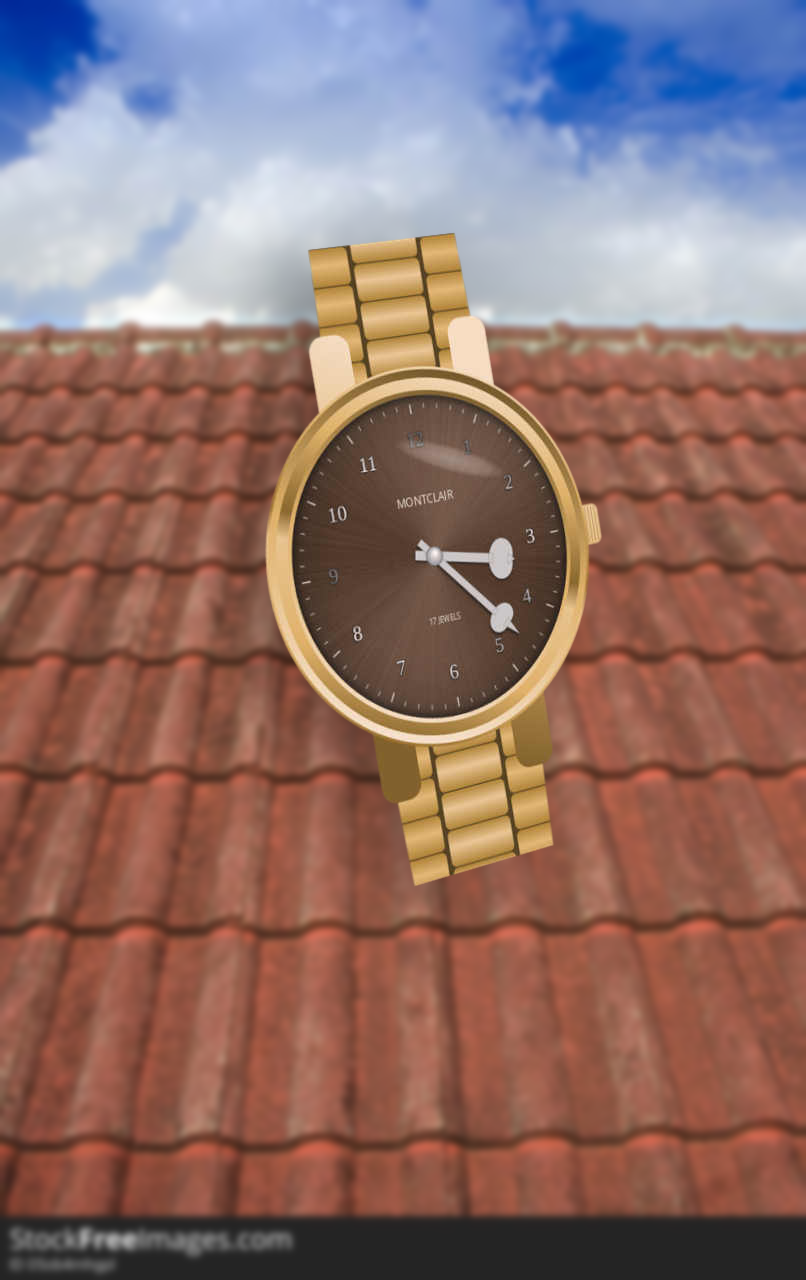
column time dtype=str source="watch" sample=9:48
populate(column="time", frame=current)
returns 3:23
